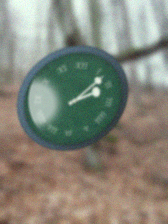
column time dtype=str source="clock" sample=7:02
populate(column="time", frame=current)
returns 2:07
